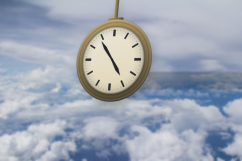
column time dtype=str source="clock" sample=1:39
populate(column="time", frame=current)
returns 4:54
